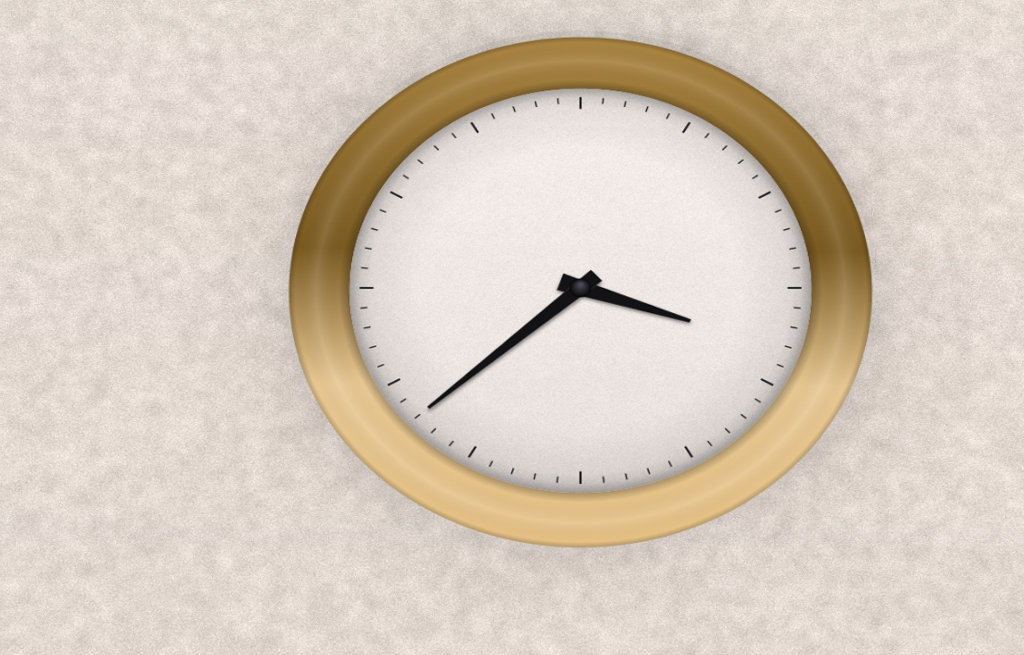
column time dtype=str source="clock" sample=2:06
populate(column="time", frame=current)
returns 3:38
